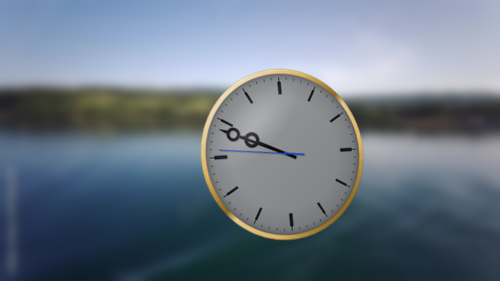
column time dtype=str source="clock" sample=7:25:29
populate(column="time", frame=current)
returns 9:48:46
